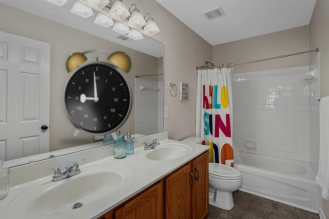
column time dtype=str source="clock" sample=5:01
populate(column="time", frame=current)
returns 8:59
